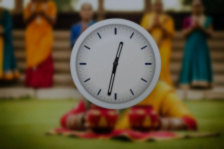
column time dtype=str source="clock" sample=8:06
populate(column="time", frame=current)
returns 12:32
